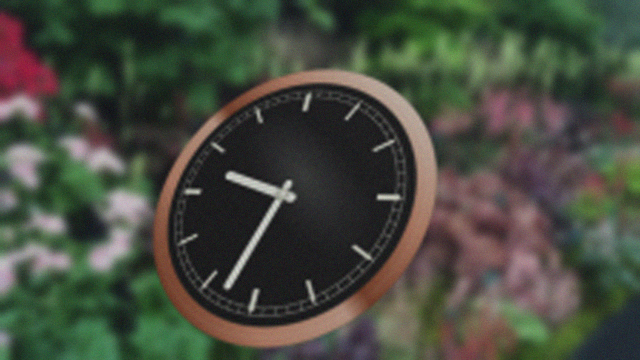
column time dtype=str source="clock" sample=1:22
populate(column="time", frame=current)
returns 9:33
